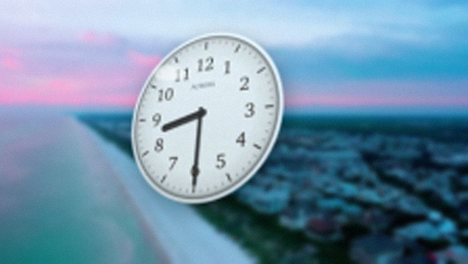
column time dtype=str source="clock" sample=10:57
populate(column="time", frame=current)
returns 8:30
